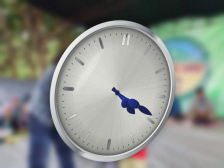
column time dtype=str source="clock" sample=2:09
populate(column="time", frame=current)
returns 4:19
